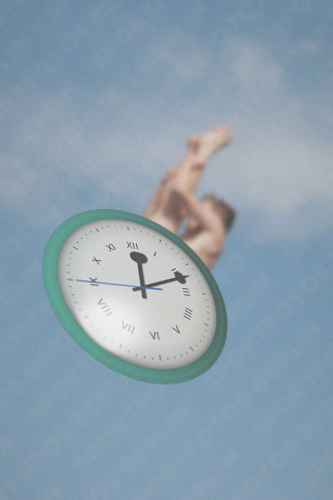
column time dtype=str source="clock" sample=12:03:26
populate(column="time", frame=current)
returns 12:11:45
